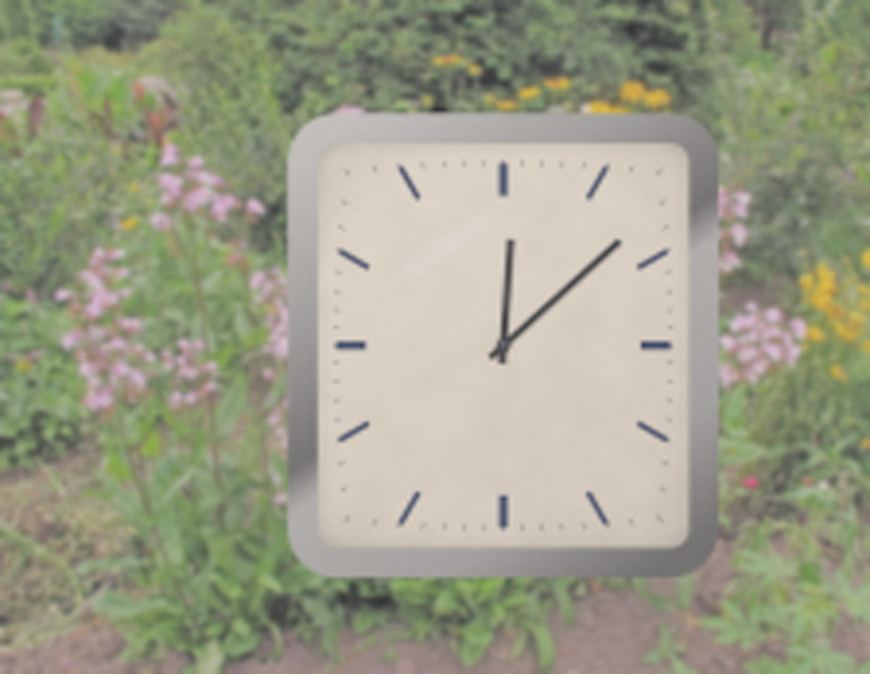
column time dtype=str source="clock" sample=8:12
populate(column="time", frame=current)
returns 12:08
